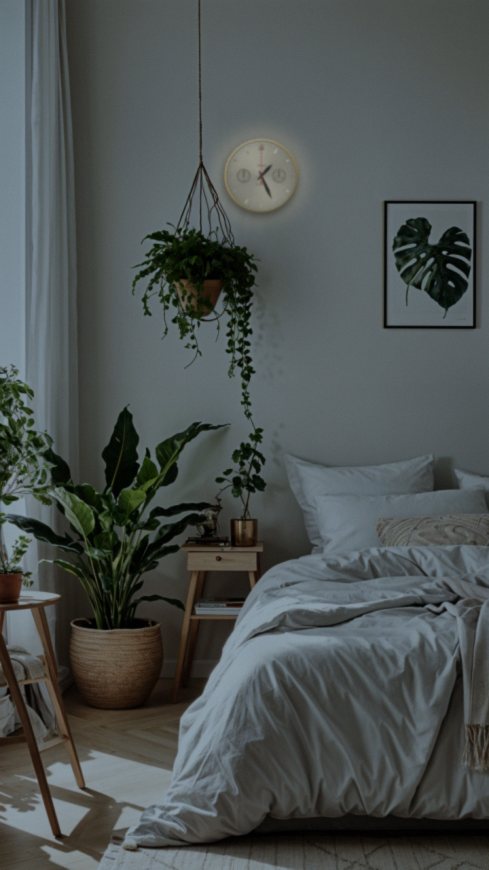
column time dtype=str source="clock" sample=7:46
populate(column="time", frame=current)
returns 1:26
